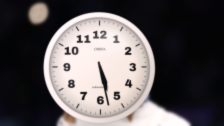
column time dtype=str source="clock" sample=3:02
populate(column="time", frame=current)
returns 5:28
